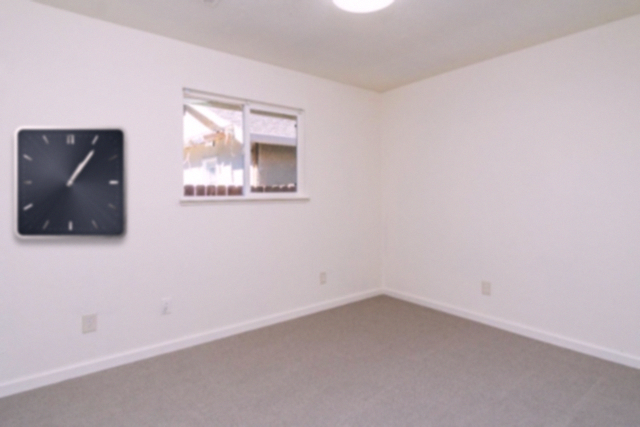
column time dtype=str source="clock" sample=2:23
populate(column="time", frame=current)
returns 1:06
